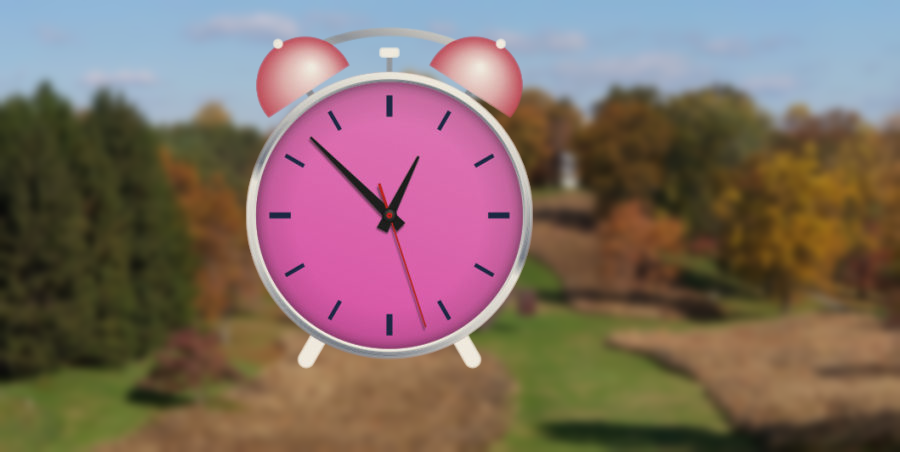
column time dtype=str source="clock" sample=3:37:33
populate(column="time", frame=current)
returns 12:52:27
